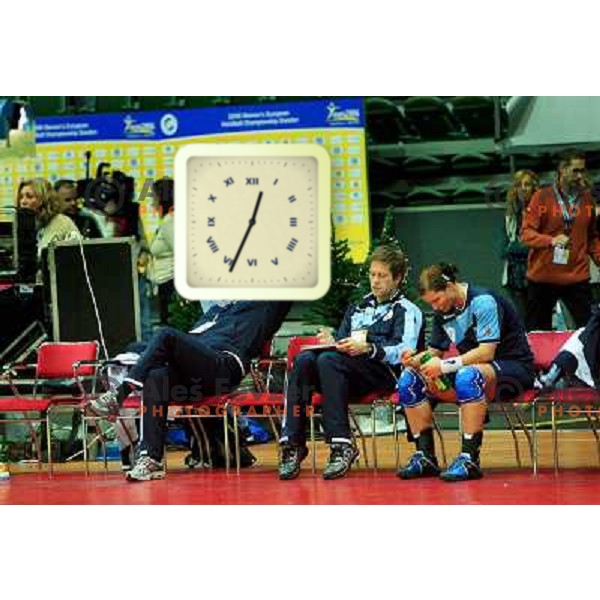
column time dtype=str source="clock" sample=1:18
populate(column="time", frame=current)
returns 12:34
